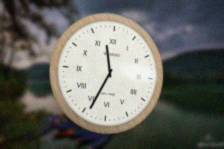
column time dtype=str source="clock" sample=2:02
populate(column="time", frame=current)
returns 11:34
